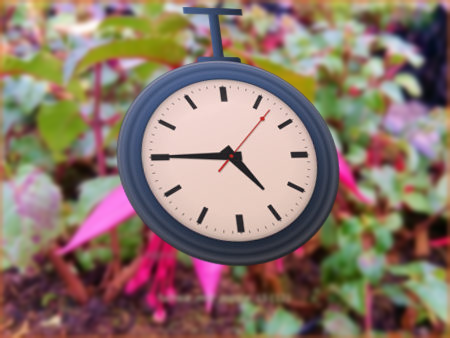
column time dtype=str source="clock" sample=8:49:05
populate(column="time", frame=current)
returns 4:45:07
